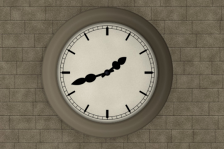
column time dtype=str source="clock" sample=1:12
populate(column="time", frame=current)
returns 1:42
